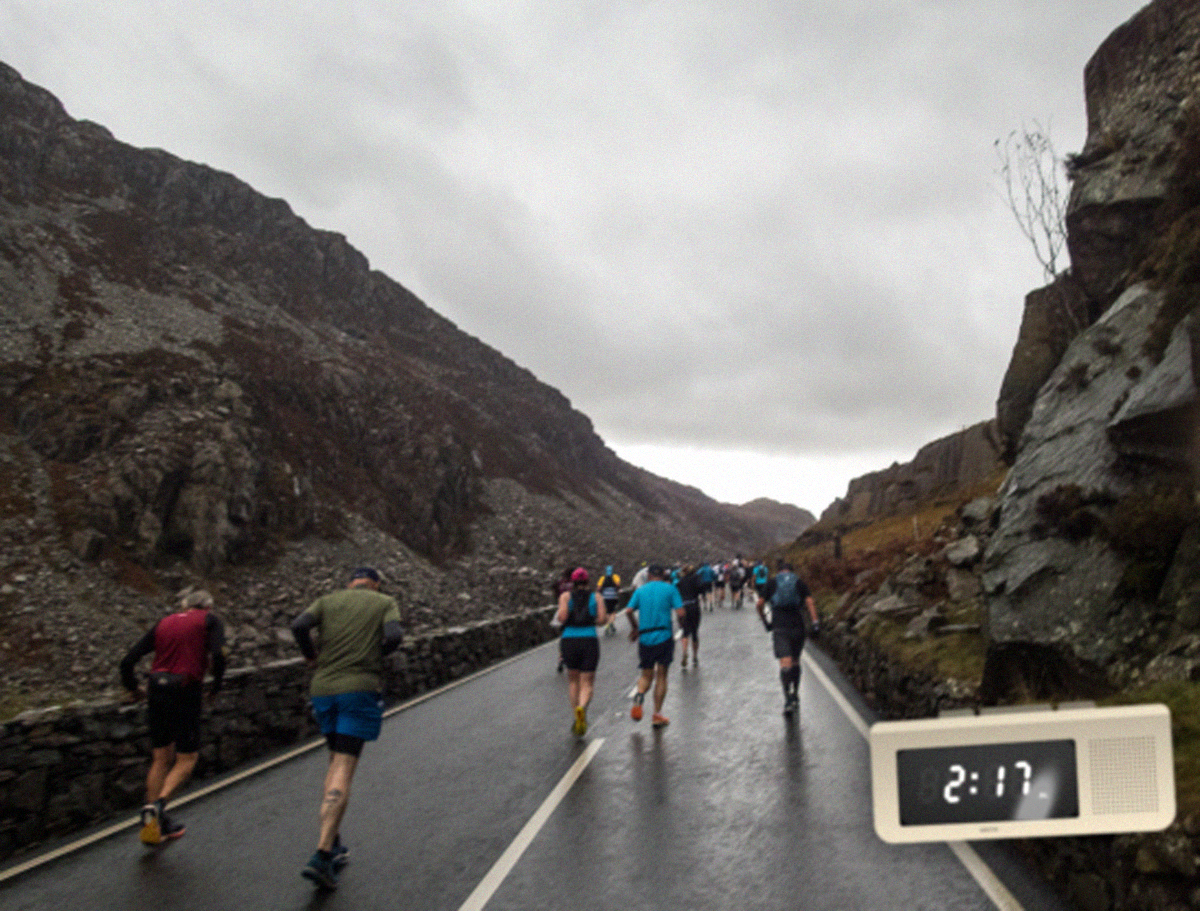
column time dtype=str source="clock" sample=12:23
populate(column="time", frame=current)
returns 2:17
